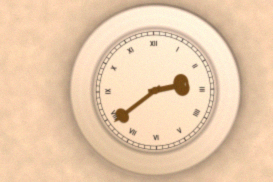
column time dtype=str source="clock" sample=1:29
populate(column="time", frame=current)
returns 2:39
